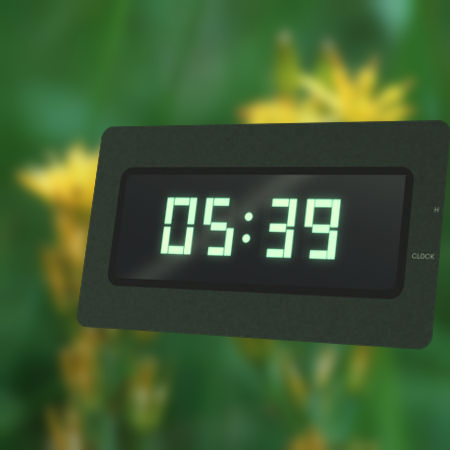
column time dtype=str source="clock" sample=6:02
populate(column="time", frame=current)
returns 5:39
